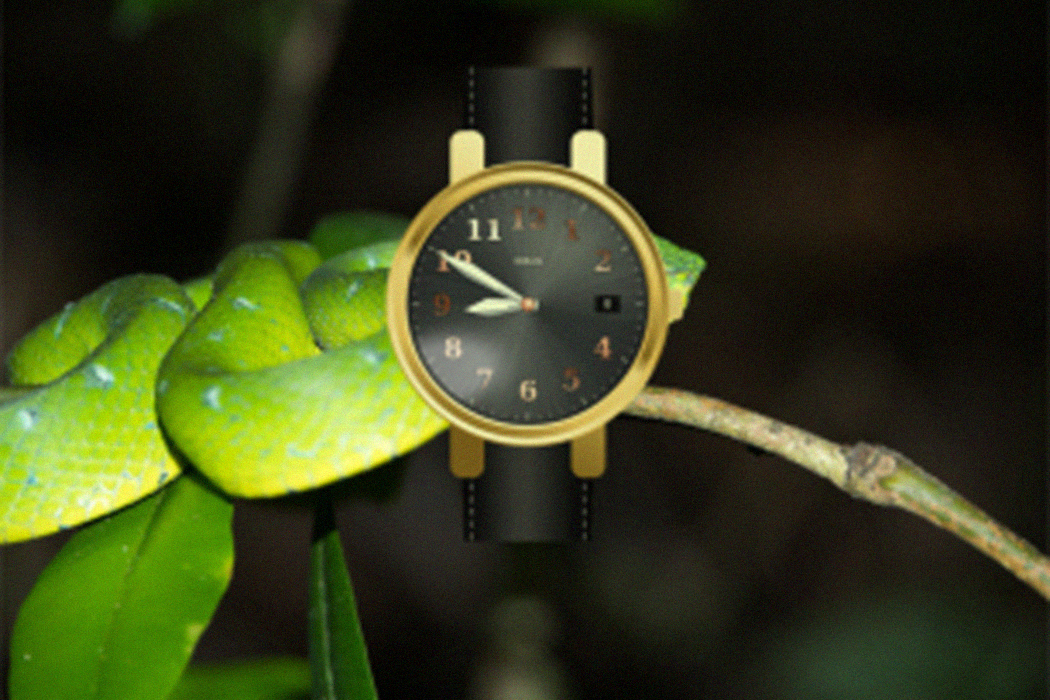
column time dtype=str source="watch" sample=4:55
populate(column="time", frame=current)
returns 8:50
